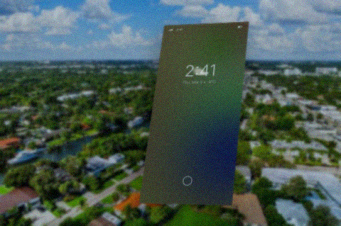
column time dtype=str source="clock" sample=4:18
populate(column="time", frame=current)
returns 2:41
